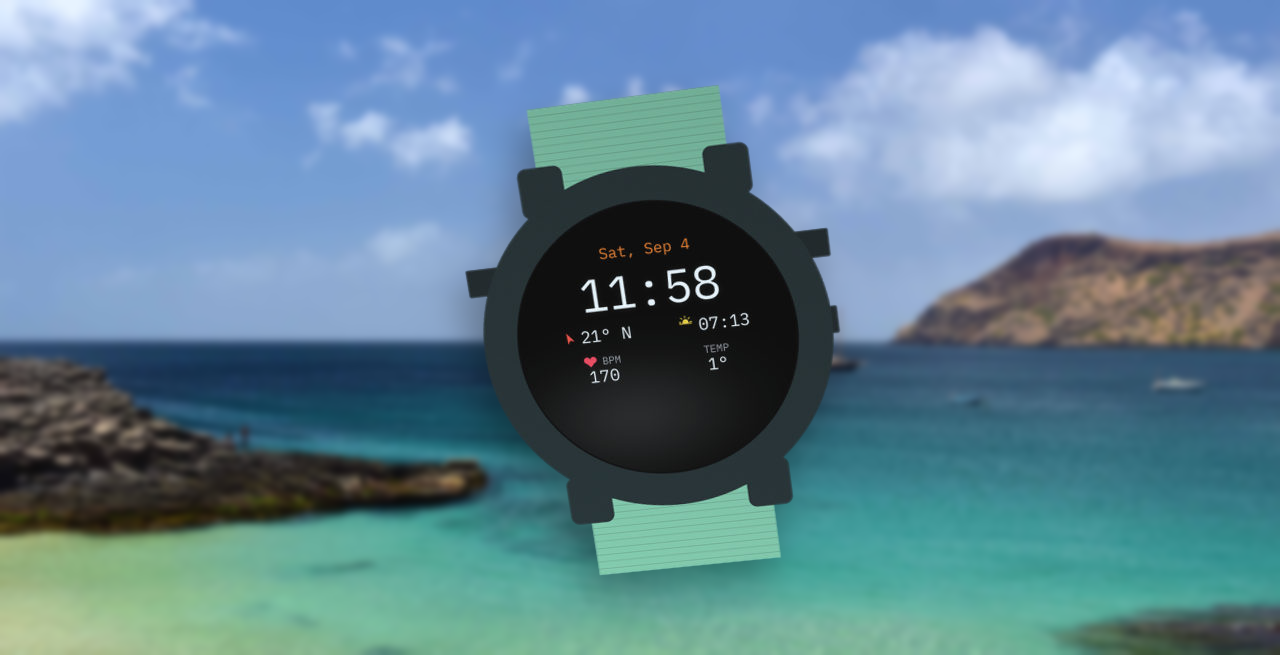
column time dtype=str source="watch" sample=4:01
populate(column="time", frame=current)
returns 11:58
